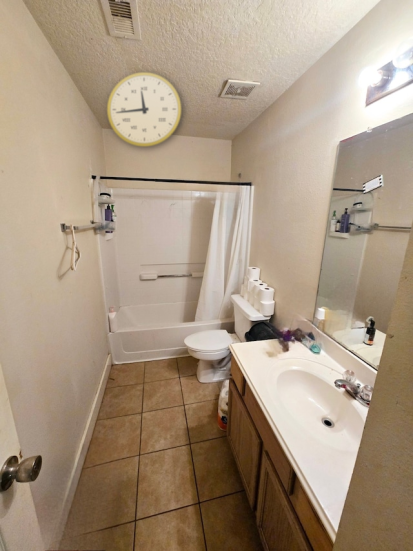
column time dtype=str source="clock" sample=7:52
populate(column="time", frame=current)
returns 11:44
